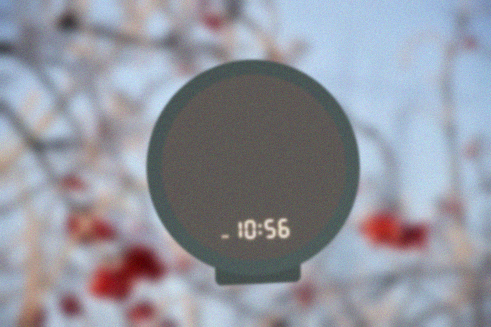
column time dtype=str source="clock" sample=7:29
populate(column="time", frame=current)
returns 10:56
